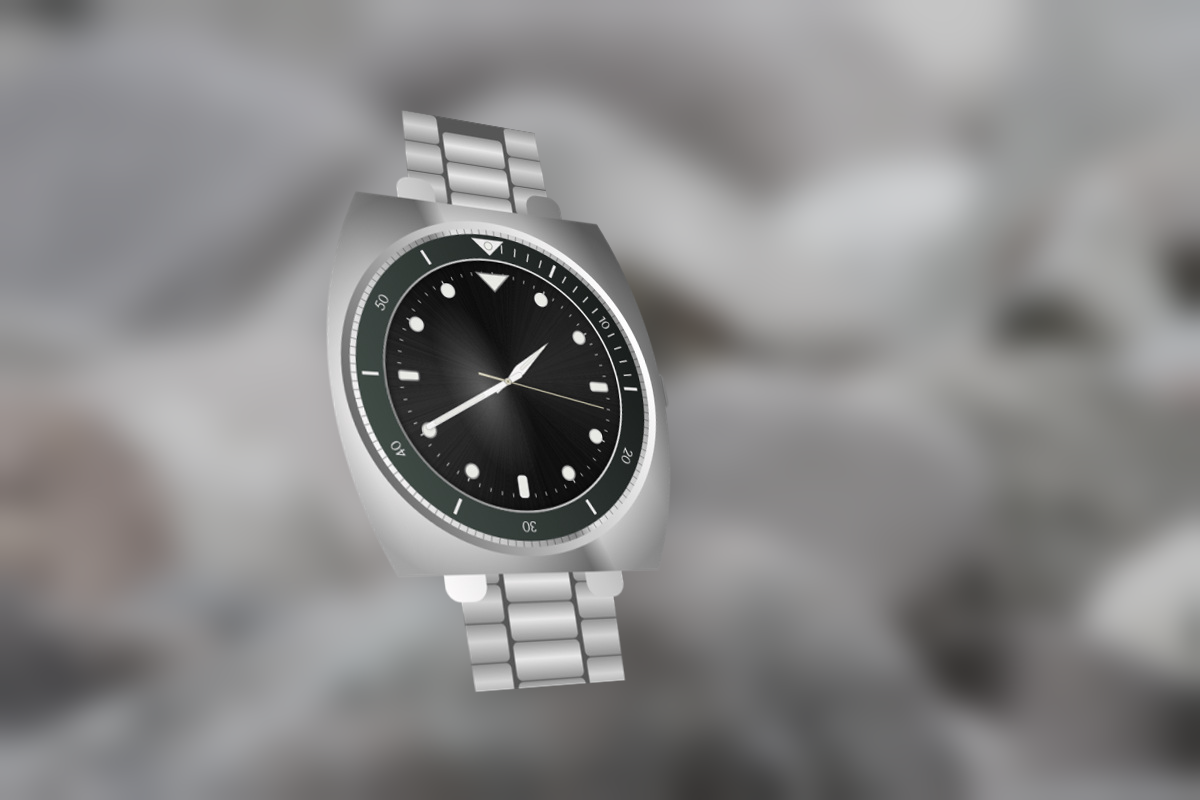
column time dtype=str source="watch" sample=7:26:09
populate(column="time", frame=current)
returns 1:40:17
